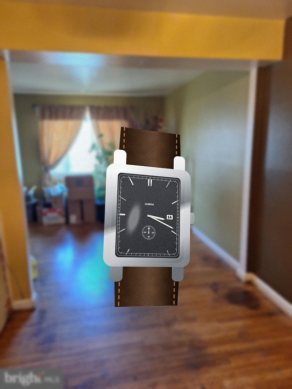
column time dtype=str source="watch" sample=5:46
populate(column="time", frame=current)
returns 3:19
